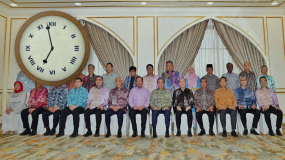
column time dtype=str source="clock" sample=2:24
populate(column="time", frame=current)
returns 6:58
